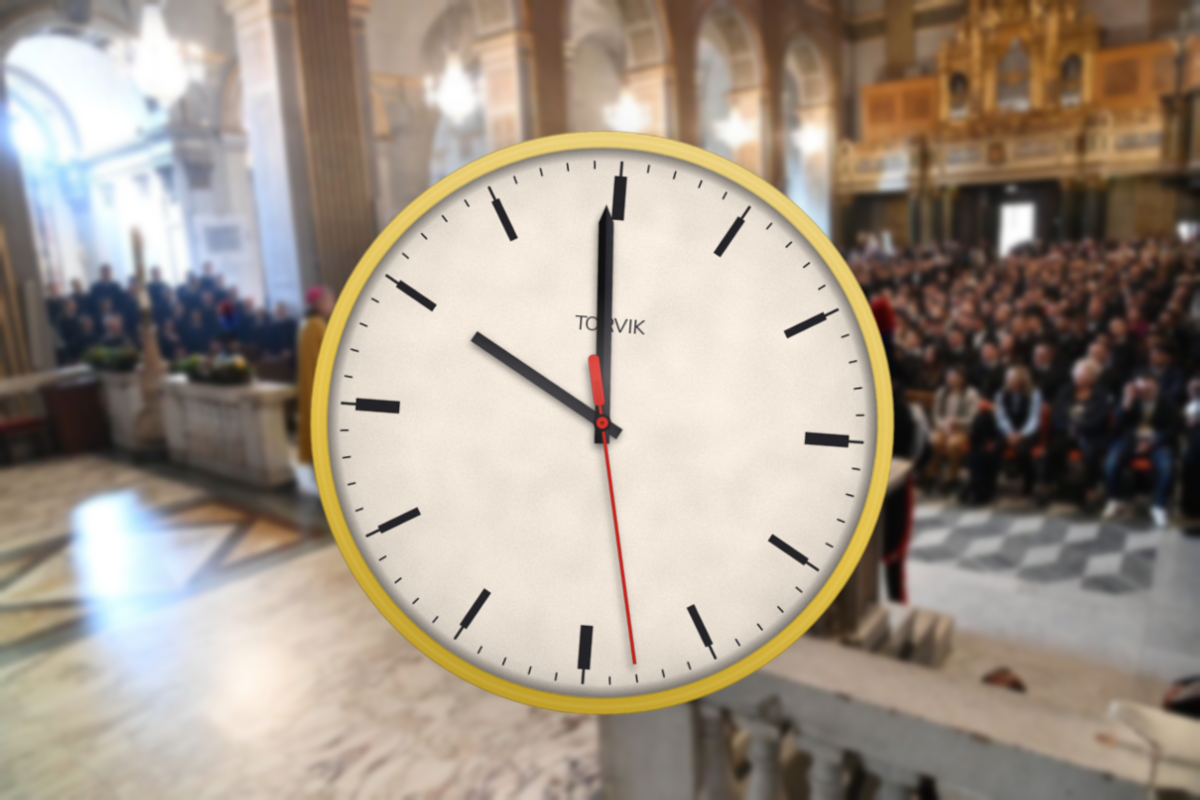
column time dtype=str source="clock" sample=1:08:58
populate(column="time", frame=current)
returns 9:59:28
